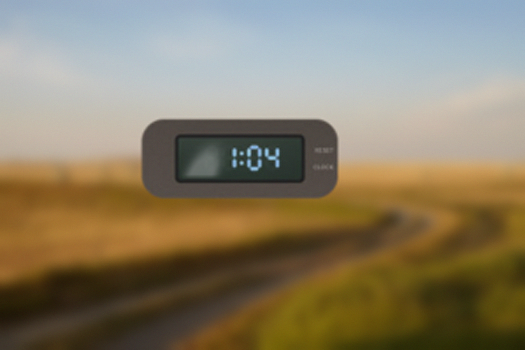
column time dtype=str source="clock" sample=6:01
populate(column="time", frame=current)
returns 1:04
